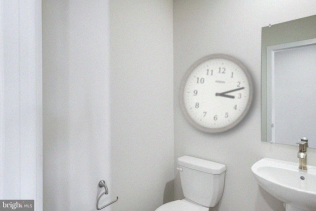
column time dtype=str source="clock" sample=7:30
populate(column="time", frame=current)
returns 3:12
